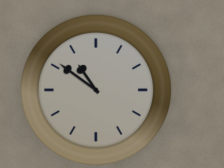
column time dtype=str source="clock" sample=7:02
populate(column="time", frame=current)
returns 10:51
